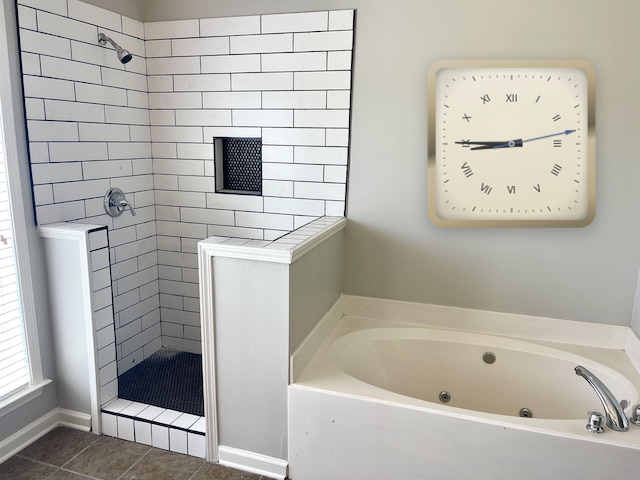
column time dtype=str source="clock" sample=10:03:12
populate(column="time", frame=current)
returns 8:45:13
